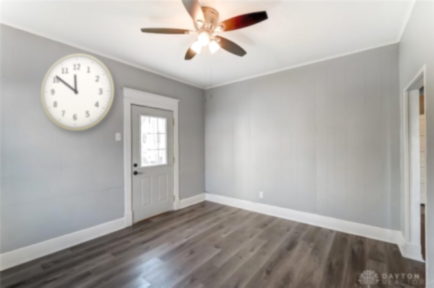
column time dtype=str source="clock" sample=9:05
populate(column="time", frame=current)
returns 11:51
